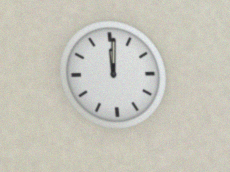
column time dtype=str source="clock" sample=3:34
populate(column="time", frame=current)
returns 12:01
